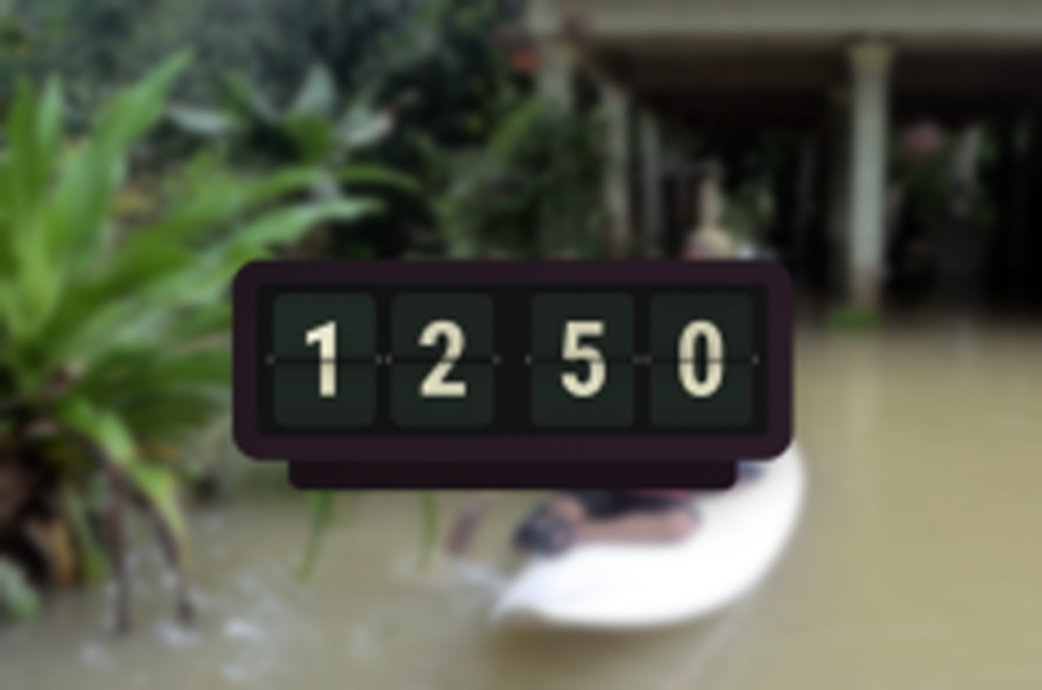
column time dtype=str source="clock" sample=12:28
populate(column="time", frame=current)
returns 12:50
